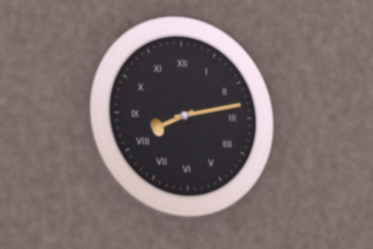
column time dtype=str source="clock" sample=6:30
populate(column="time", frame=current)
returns 8:13
